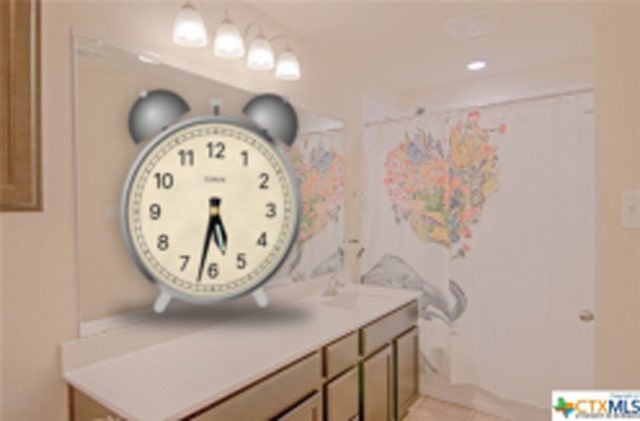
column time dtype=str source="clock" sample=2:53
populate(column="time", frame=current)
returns 5:32
